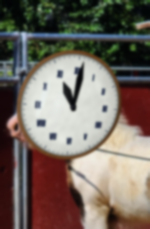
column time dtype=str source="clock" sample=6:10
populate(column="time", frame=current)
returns 11:01
